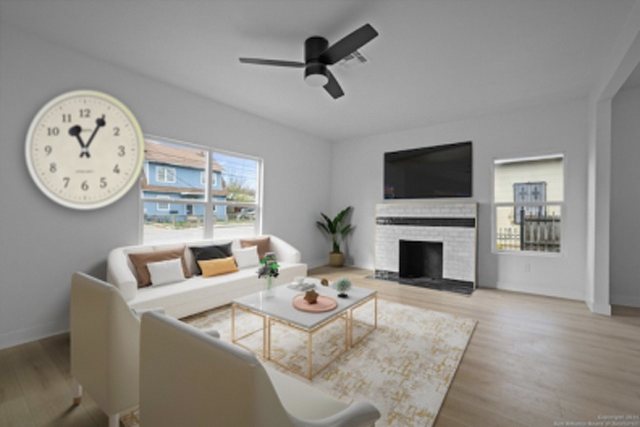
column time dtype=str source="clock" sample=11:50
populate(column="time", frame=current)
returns 11:05
